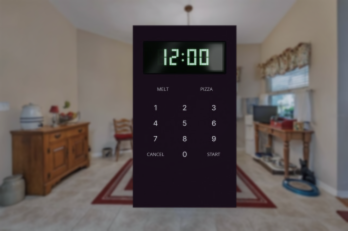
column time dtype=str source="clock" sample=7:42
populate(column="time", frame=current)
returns 12:00
